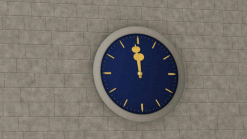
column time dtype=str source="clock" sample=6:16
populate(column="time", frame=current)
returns 11:59
